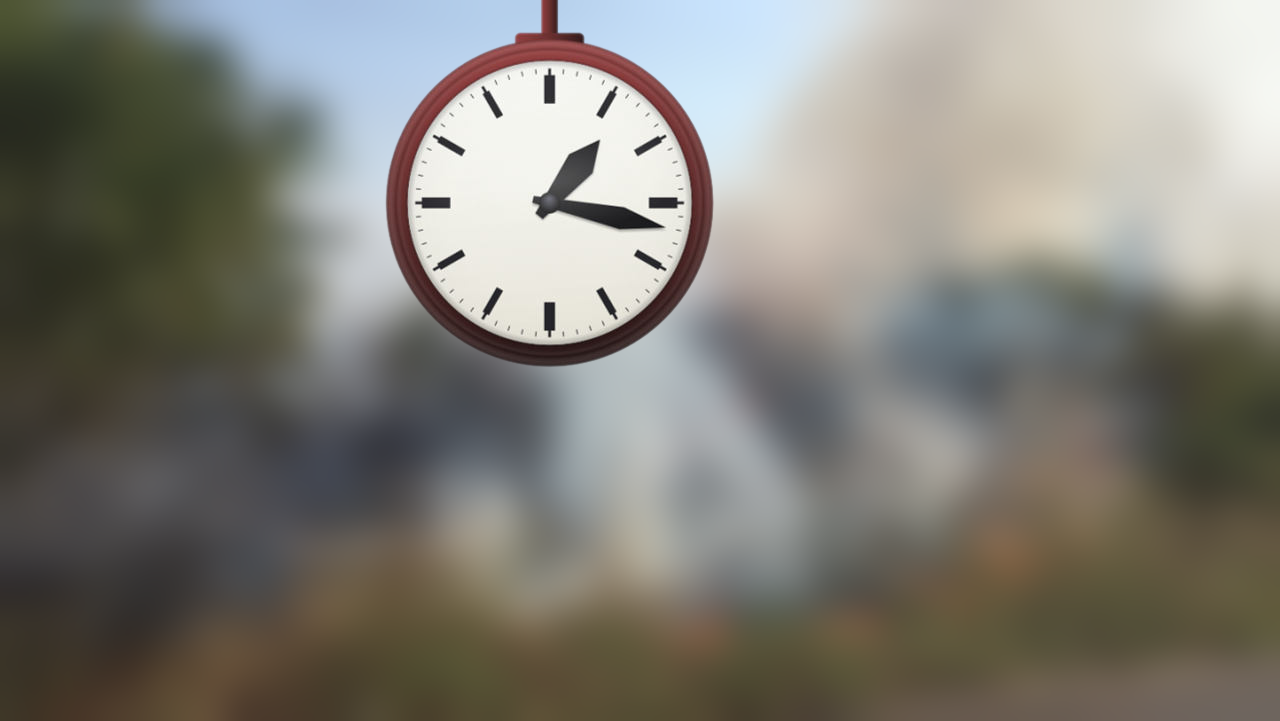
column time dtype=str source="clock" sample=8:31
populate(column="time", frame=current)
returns 1:17
